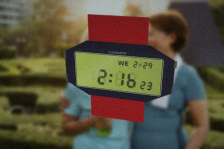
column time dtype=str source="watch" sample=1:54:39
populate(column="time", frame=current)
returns 2:16:23
